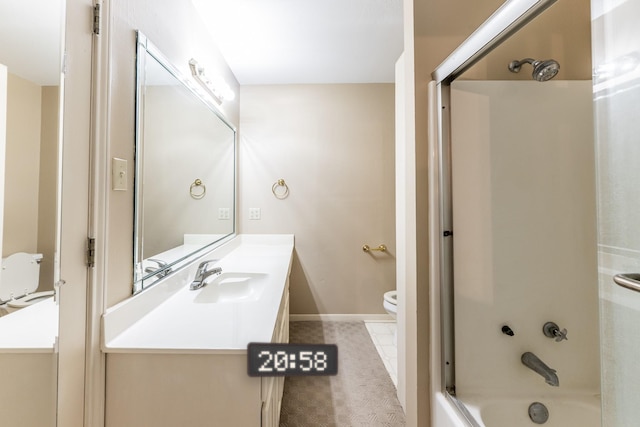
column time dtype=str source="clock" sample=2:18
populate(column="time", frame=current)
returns 20:58
